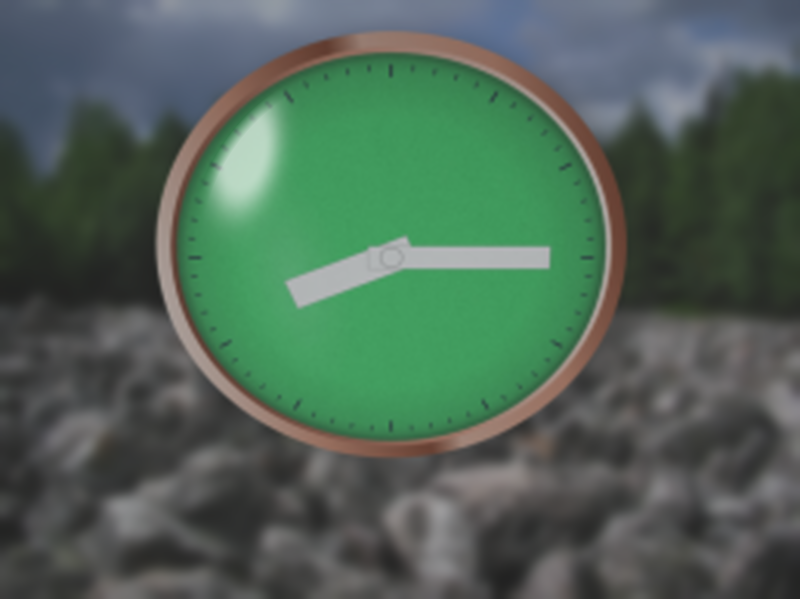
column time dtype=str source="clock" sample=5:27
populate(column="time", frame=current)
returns 8:15
